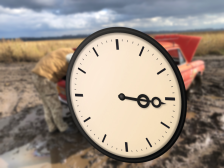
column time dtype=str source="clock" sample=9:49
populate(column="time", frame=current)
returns 3:16
